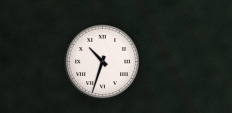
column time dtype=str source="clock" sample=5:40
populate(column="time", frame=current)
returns 10:33
